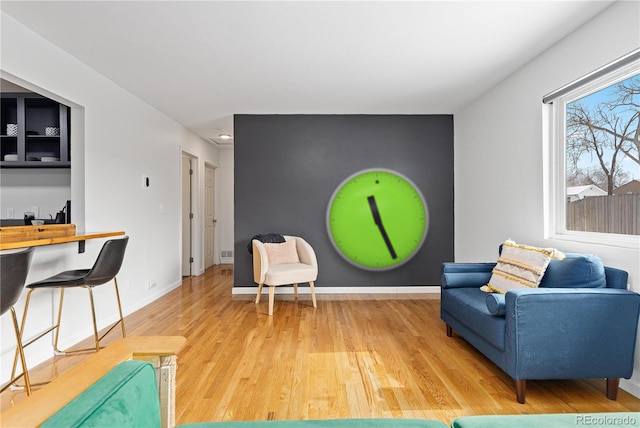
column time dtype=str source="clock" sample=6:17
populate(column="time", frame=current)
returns 11:26
